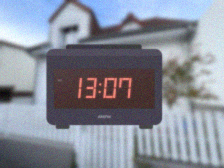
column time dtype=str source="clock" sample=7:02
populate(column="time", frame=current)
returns 13:07
